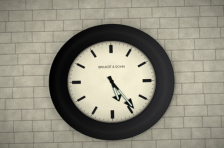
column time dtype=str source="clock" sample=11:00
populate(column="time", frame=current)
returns 5:24
